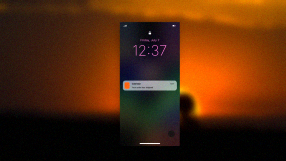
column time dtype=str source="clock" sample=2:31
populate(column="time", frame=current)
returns 12:37
